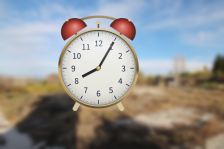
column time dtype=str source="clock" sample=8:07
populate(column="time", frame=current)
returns 8:05
